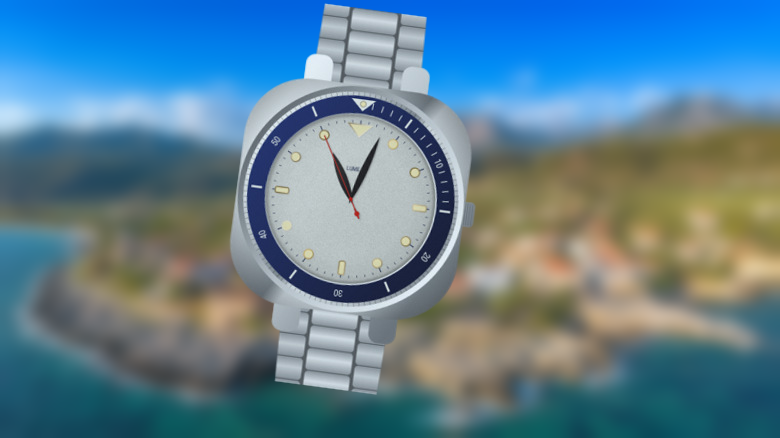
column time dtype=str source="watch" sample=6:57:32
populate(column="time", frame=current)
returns 11:02:55
